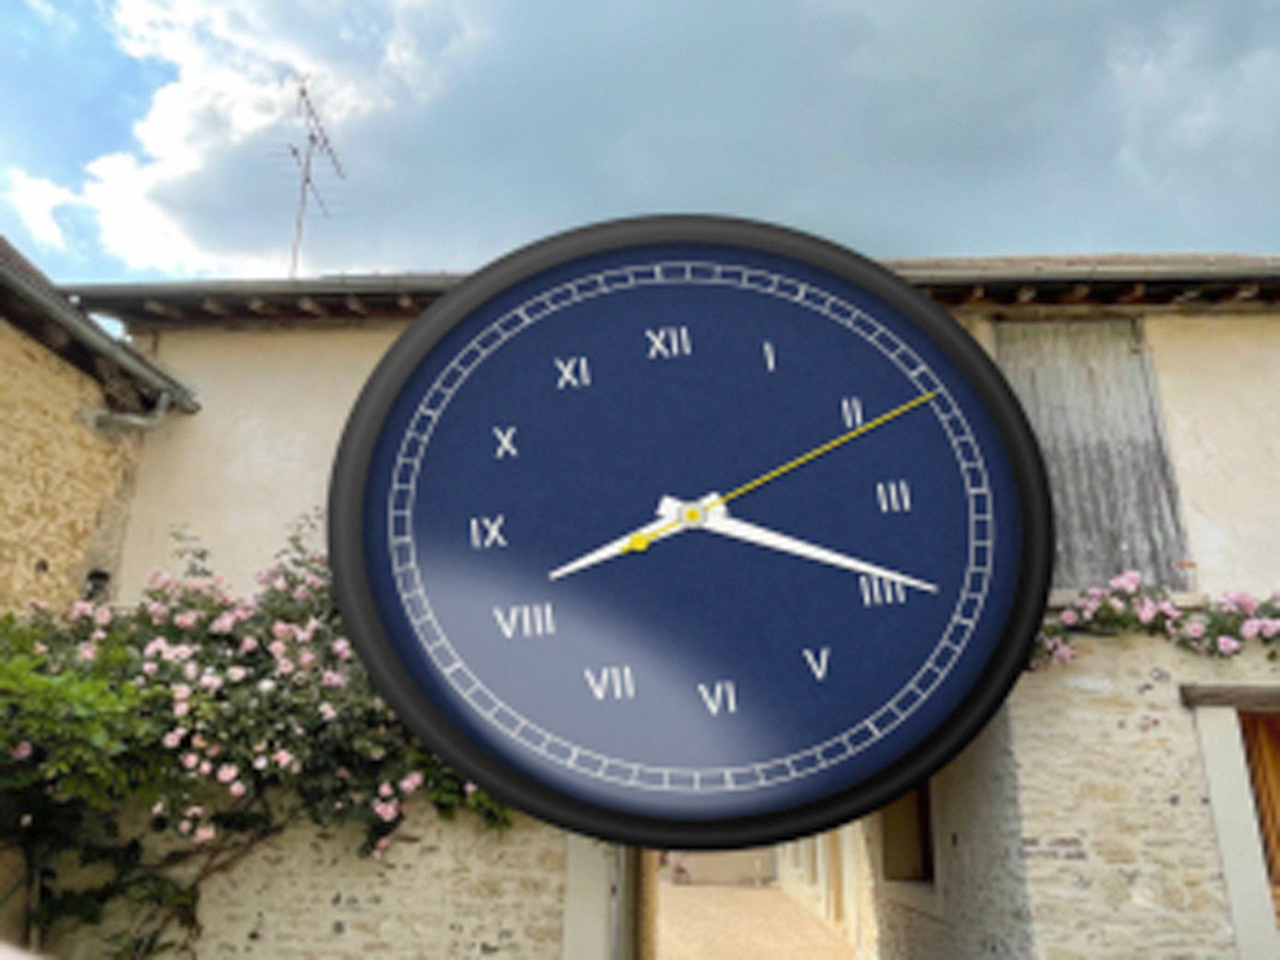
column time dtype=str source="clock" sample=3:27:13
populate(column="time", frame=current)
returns 8:19:11
